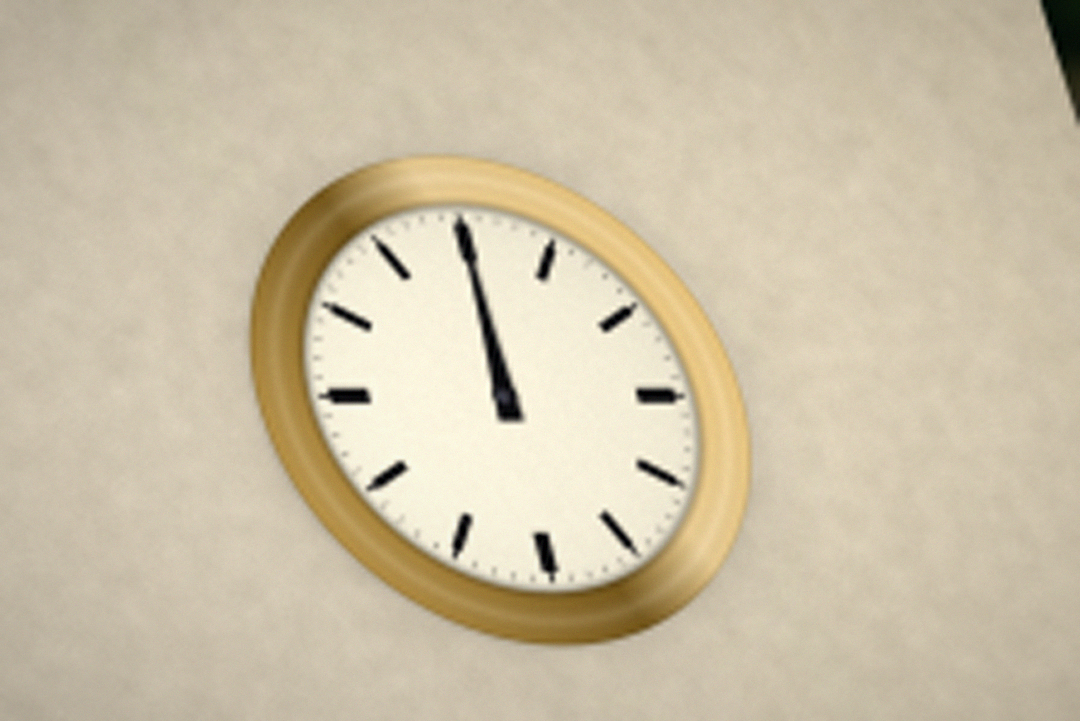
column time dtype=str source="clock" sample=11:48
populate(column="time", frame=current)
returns 12:00
